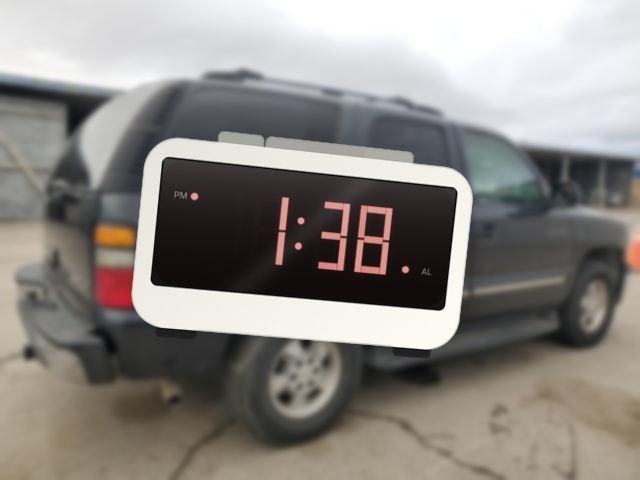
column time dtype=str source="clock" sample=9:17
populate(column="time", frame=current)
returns 1:38
